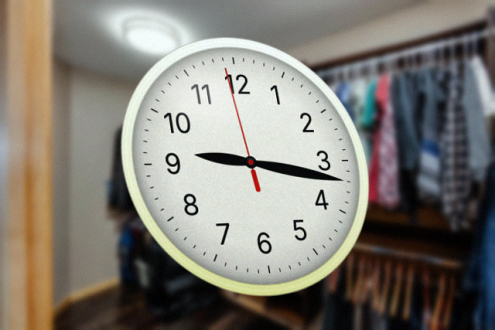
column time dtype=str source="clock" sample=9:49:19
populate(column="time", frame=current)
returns 9:16:59
